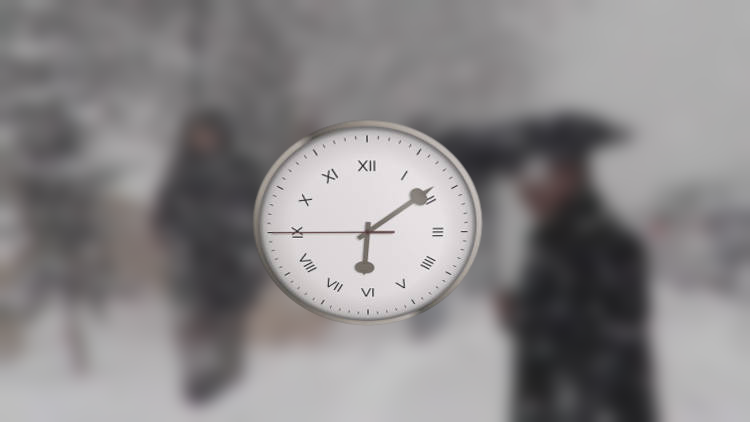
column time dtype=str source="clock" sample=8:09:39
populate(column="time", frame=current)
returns 6:08:45
